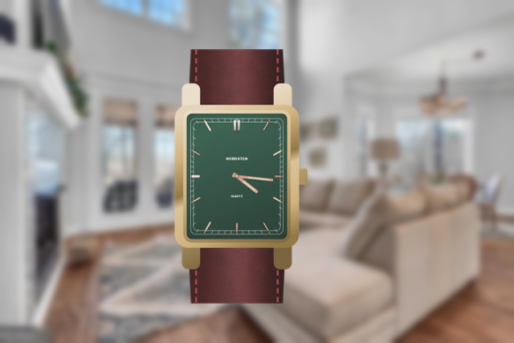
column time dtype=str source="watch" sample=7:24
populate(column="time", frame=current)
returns 4:16
